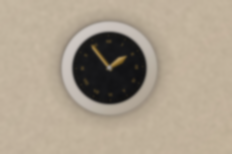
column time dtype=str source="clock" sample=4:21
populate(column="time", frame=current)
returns 1:54
